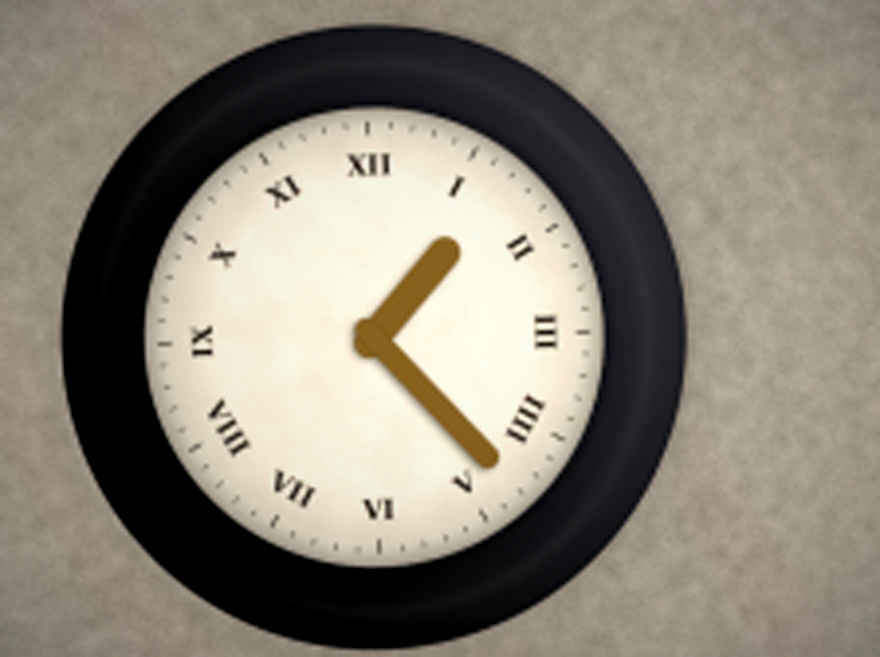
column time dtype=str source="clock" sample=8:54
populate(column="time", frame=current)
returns 1:23
